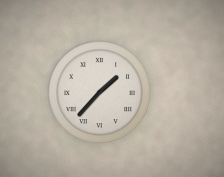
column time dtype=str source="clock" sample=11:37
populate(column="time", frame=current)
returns 1:37
